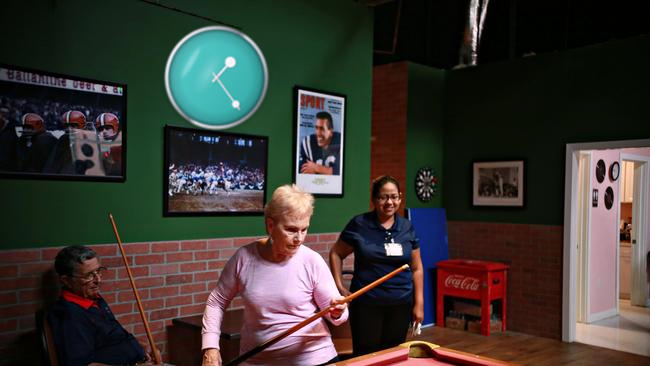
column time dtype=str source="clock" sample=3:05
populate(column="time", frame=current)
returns 1:24
